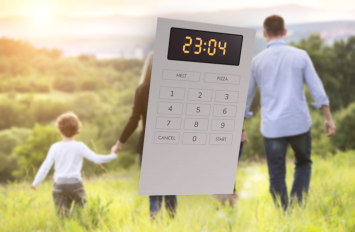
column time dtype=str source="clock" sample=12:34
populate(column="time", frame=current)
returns 23:04
